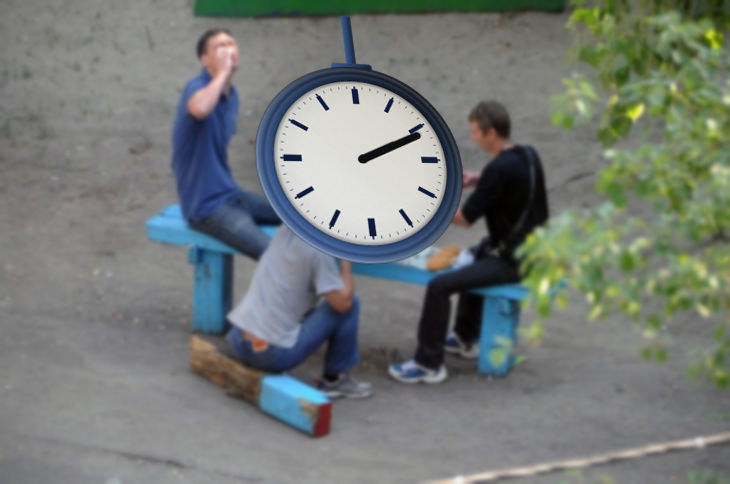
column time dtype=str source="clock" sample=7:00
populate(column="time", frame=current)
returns 2:11
